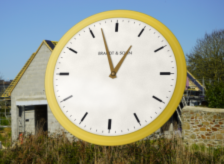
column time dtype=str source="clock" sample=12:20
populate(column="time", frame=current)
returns 12:57
